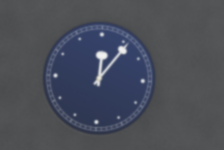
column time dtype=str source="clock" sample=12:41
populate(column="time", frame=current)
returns 12:06
